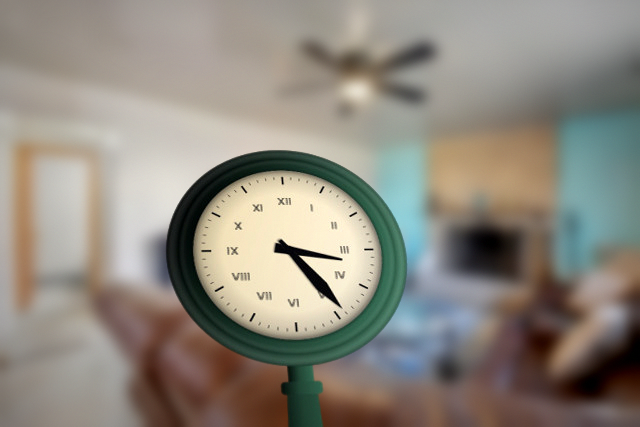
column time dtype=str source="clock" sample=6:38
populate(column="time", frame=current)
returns 3:24
